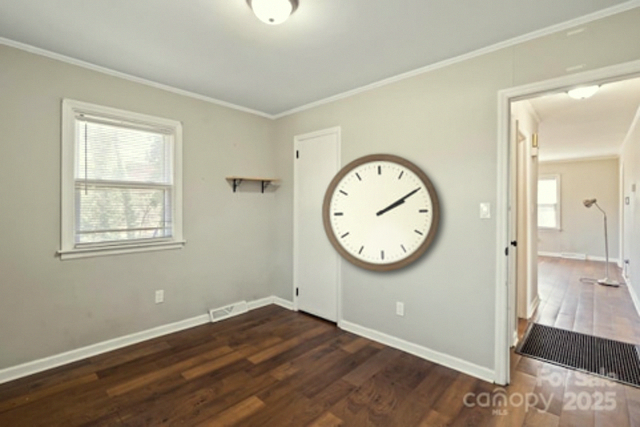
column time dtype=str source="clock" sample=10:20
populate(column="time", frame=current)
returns 2:10
